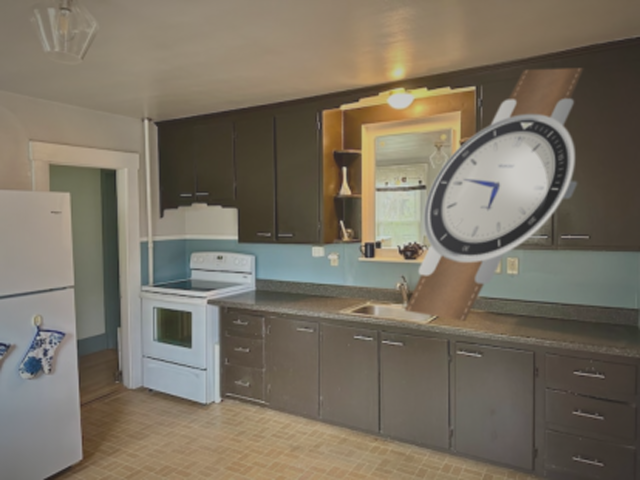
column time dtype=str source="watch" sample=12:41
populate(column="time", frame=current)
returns 5:46
